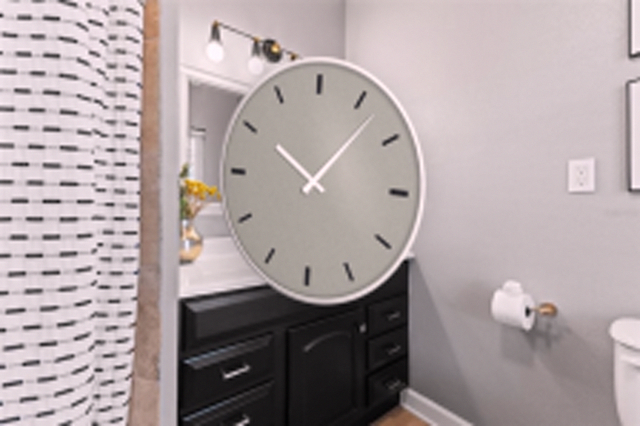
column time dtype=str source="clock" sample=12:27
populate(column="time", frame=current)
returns 10:07
